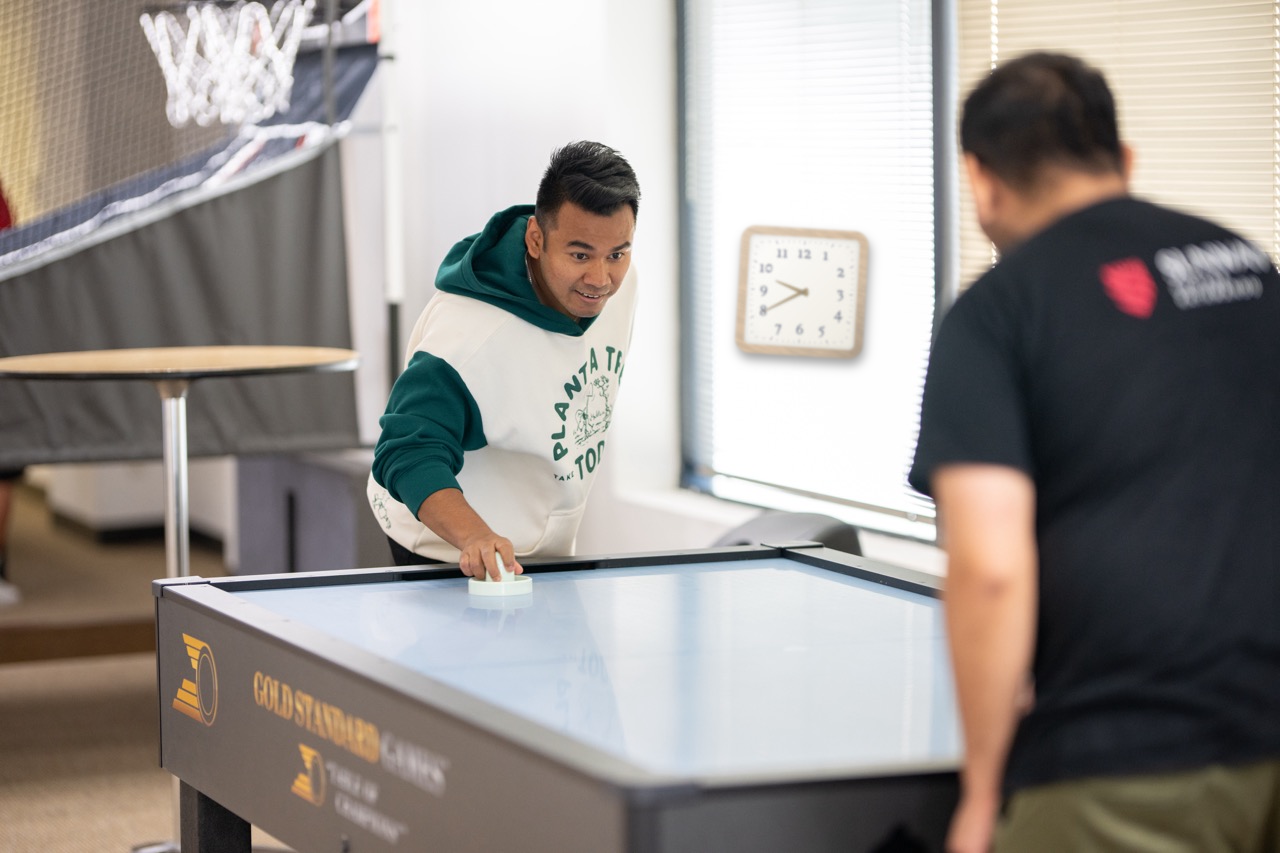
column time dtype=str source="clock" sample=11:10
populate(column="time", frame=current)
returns 9:40
